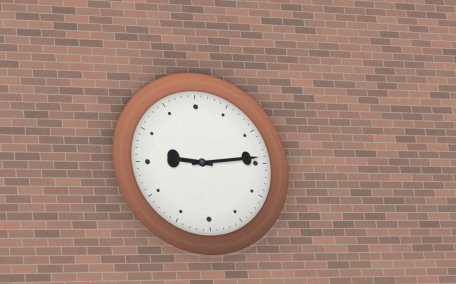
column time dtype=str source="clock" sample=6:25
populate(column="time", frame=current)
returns 9:14
